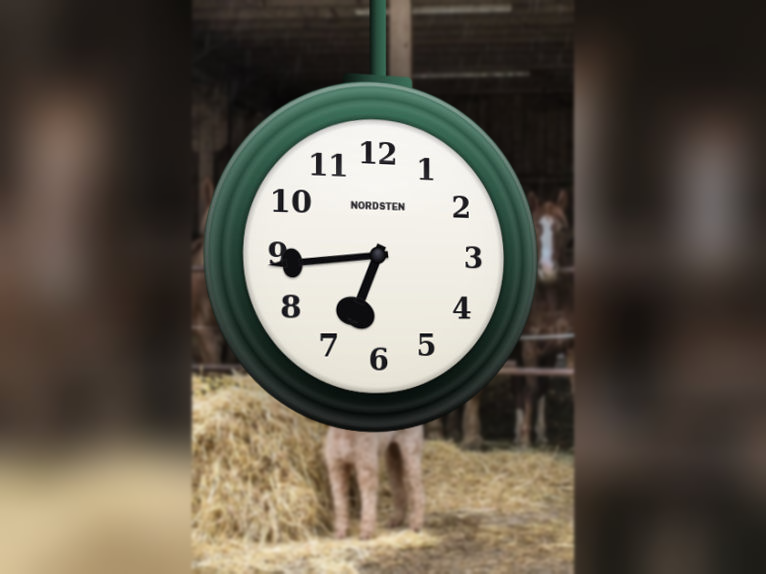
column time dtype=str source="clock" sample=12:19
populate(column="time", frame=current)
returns 6:44
